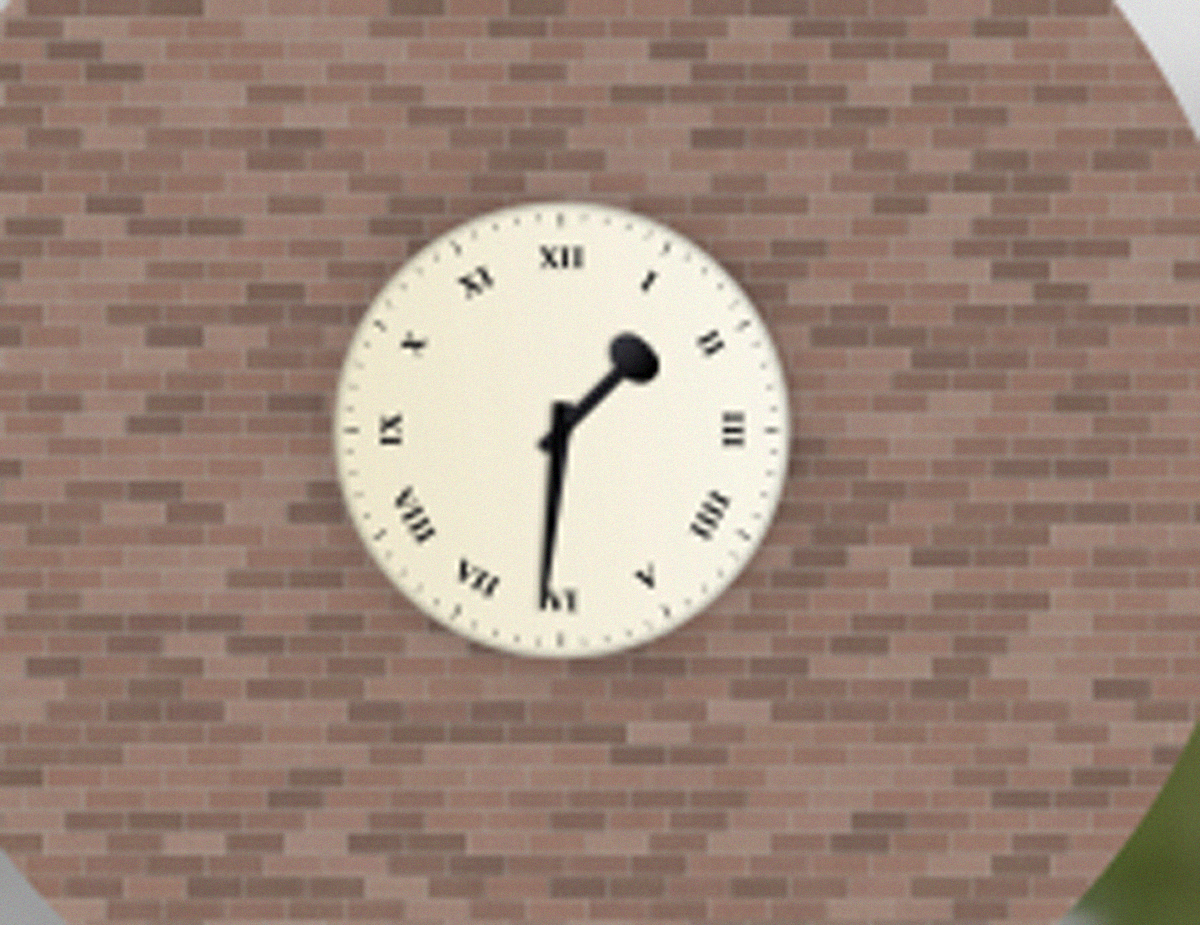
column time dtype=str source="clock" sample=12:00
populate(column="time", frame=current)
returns 1:31
